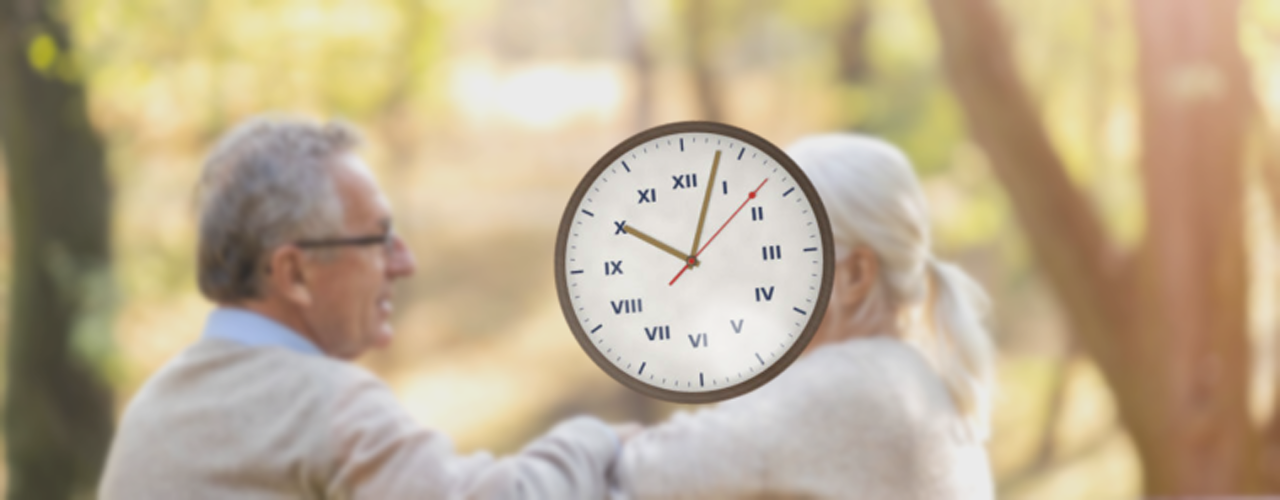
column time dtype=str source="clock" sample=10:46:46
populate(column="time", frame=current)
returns 10:03:08
